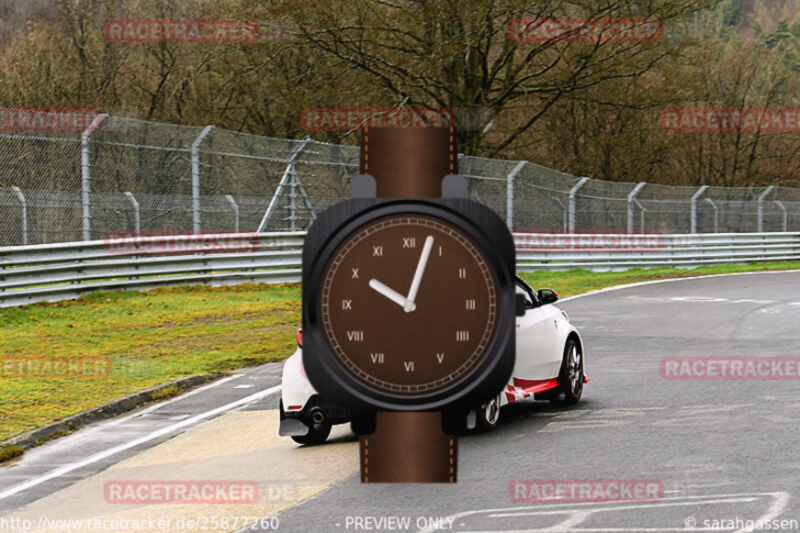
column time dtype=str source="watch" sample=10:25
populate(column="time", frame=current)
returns 10:03
